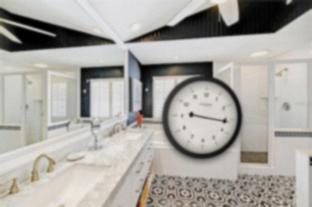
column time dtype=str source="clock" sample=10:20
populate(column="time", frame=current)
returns 9:16
